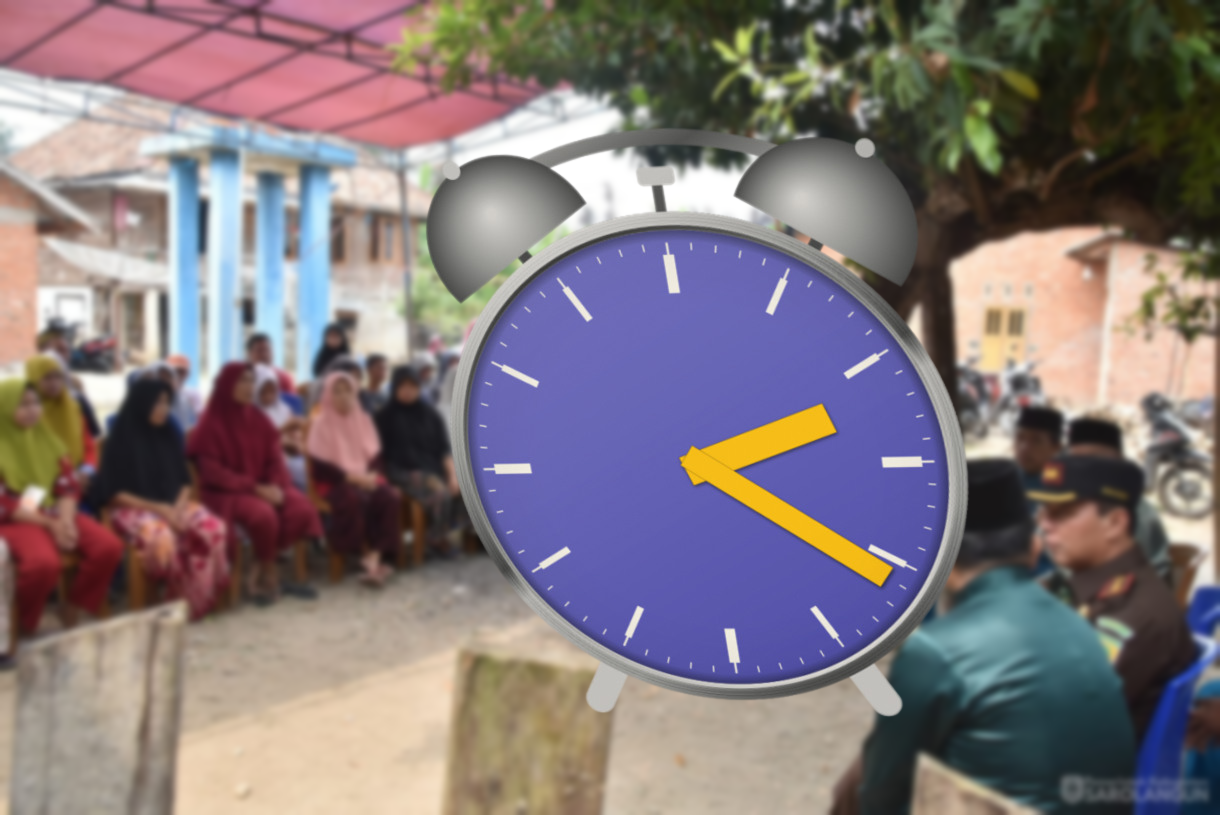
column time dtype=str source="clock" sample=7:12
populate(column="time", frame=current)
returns 2:21
